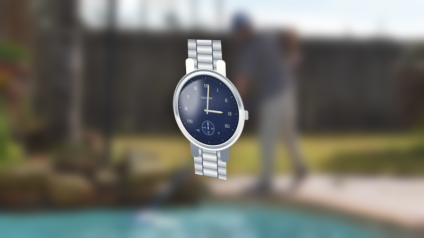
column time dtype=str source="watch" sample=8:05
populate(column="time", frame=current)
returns 3:01
